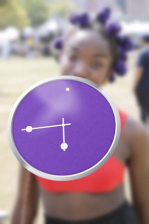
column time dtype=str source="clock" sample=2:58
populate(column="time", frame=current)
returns 5:43
